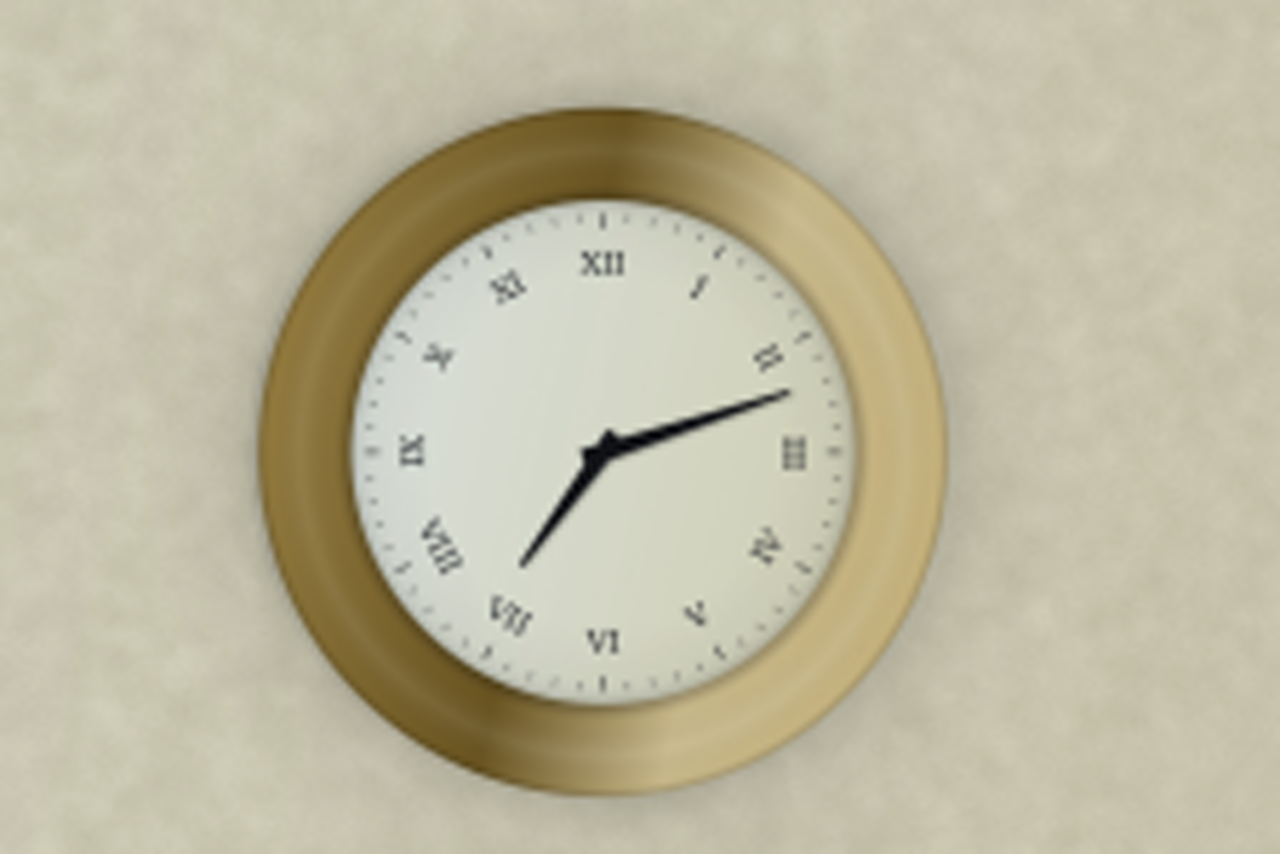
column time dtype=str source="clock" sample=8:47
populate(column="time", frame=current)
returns 7:12
